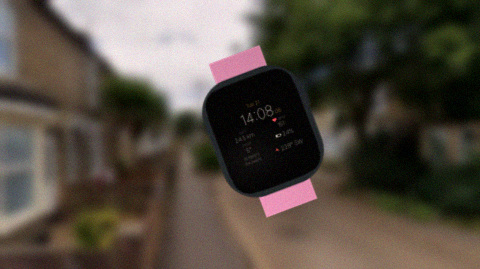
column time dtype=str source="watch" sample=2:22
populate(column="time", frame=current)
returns 14:08
